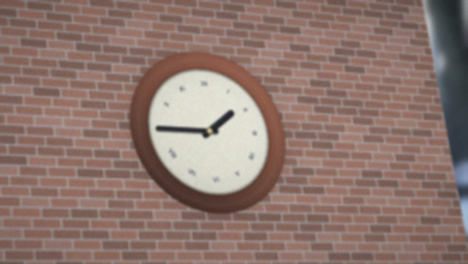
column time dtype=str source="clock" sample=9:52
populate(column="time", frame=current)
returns 1:45
